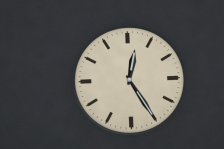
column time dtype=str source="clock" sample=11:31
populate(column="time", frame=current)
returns 12:25
